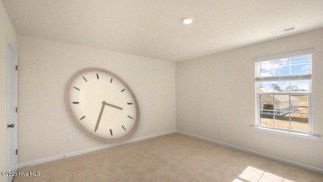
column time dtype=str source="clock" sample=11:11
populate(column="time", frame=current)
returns 3:35
